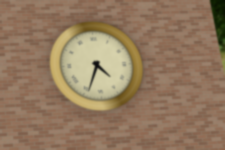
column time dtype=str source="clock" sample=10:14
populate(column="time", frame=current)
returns 4:34
